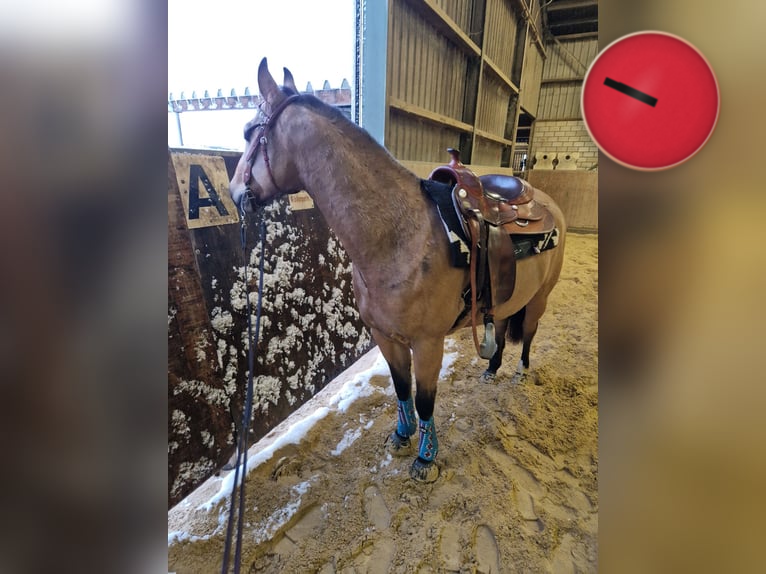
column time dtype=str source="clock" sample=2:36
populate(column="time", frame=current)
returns 9:49
